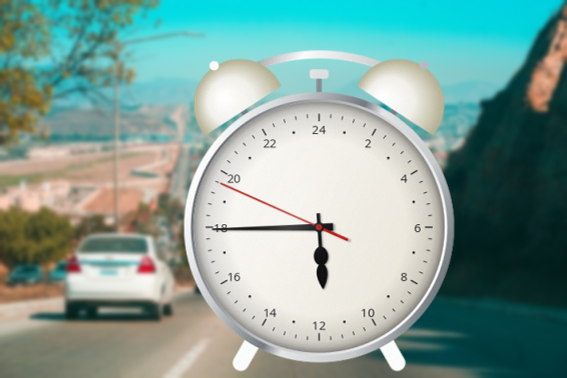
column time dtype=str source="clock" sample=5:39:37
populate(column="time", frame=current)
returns 11:44:49
